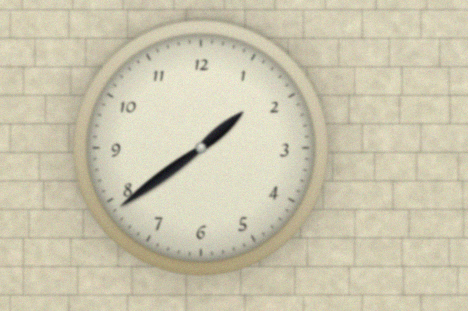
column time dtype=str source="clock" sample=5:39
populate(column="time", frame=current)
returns 1:39
